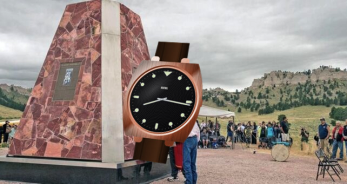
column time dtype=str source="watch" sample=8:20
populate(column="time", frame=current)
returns 8:16
